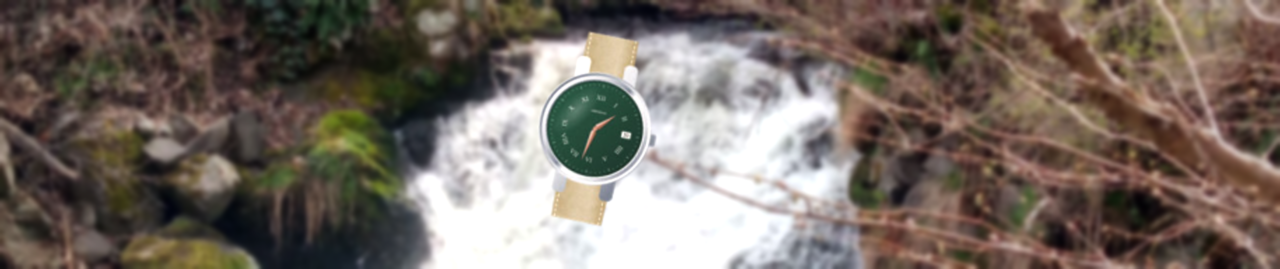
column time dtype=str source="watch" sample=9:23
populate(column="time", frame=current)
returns 1:32
